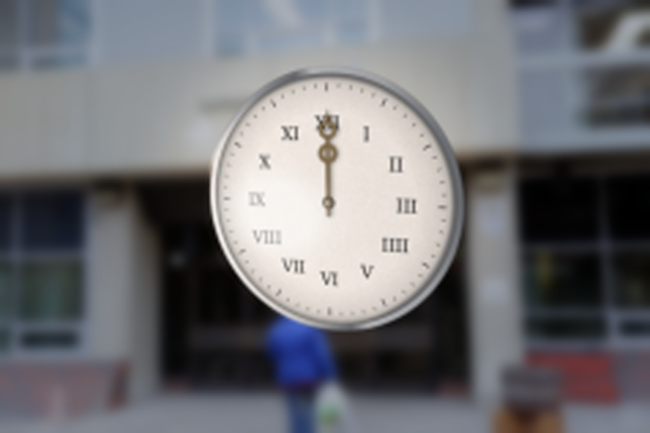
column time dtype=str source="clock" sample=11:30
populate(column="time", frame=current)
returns 12:00
